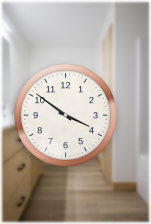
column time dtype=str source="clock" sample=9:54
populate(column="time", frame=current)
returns 3:51
